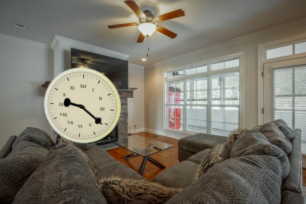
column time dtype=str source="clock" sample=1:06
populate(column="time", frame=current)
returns 9:21
